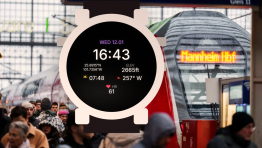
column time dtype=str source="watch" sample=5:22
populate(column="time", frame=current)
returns 16:43
